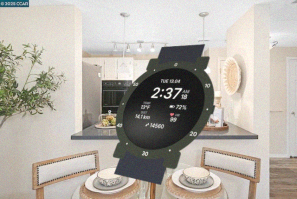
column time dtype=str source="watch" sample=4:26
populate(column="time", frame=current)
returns 2:37
